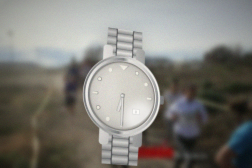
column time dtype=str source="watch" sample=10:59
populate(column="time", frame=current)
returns 6:30
